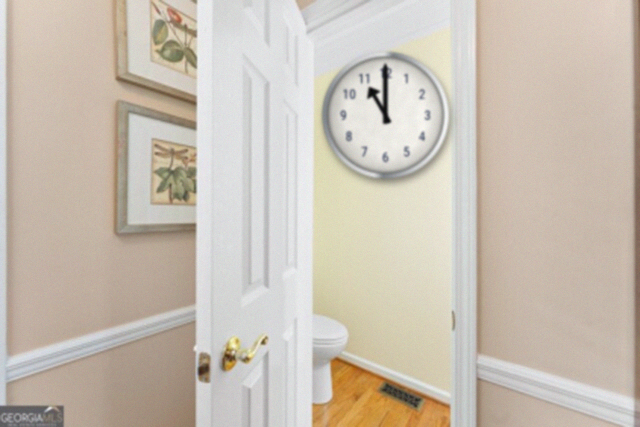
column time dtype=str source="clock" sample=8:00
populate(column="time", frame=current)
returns 11:00
